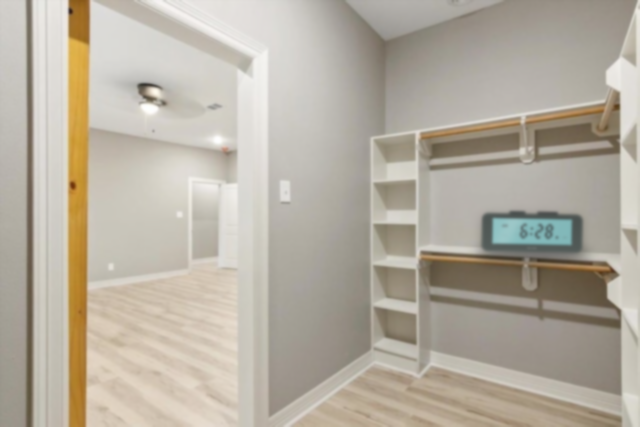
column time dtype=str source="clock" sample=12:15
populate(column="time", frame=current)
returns 6:28
